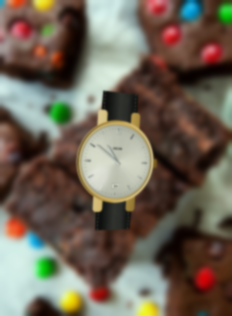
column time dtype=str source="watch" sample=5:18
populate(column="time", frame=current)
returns 10:51
